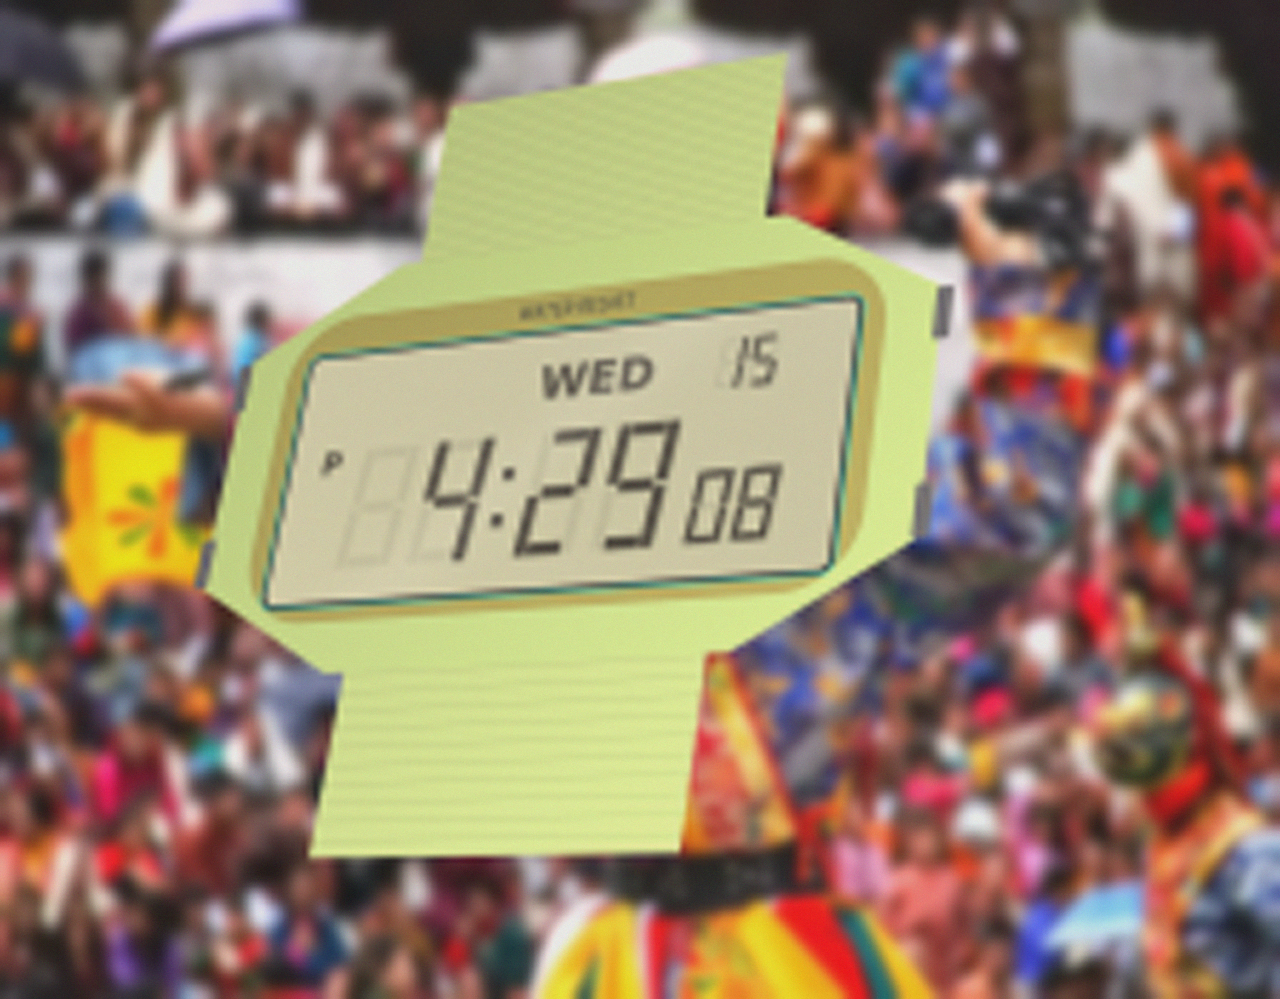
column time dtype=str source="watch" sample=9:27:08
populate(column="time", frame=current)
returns 4:29:08
